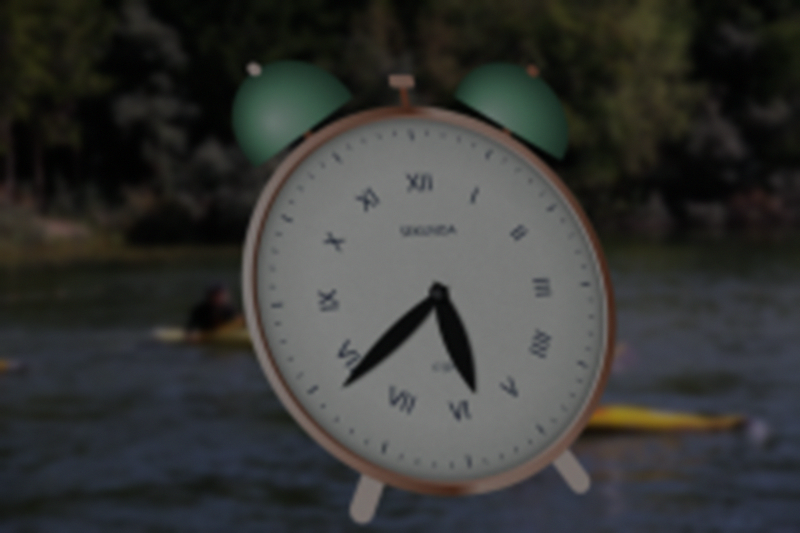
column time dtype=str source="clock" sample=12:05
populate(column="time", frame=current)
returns 5:39
